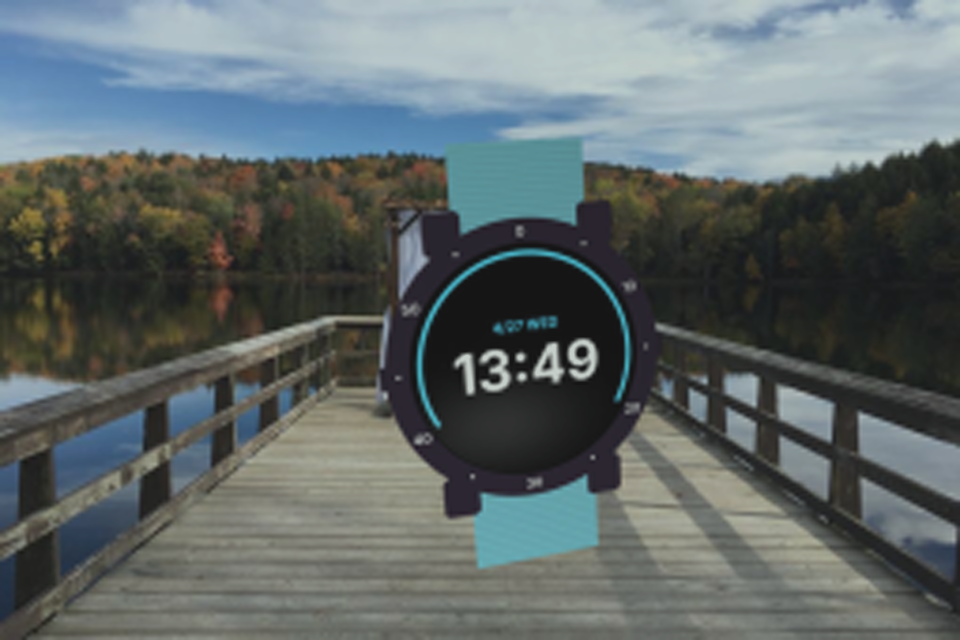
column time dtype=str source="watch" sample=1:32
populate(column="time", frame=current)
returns 13:49
